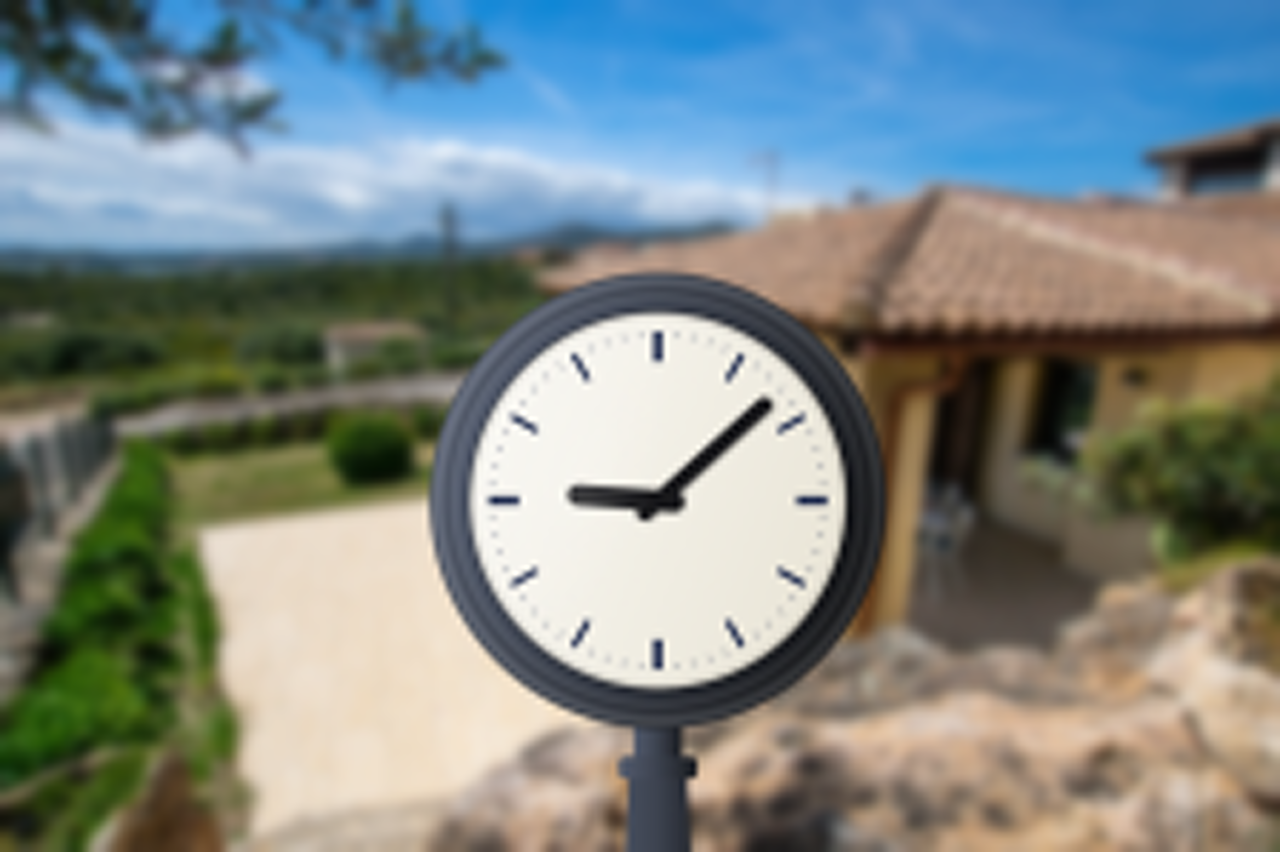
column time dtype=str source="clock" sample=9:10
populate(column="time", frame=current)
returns 9:08
